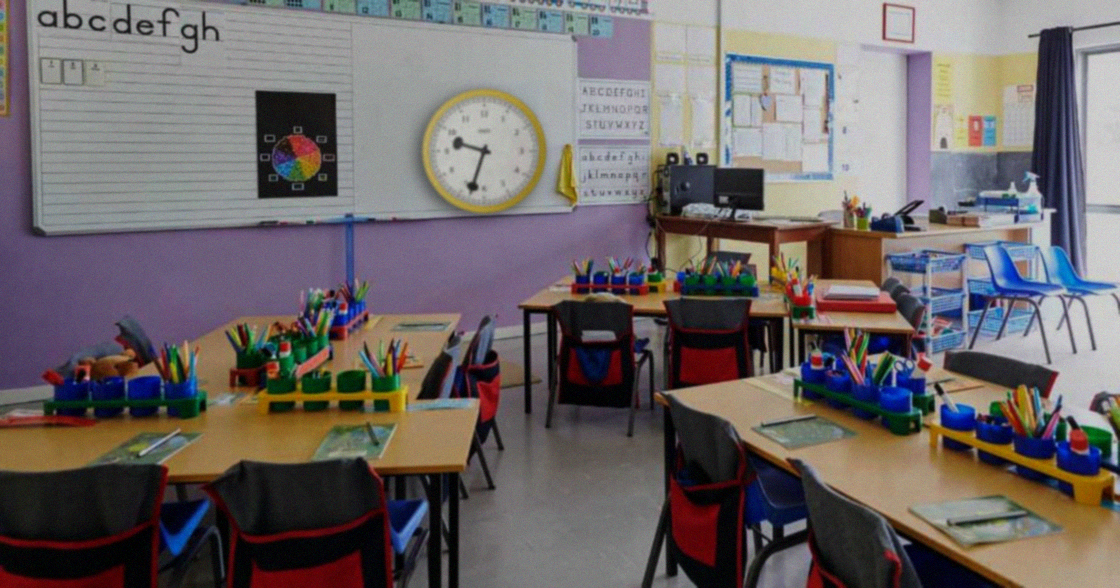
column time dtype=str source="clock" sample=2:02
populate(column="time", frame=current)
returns 9:33
